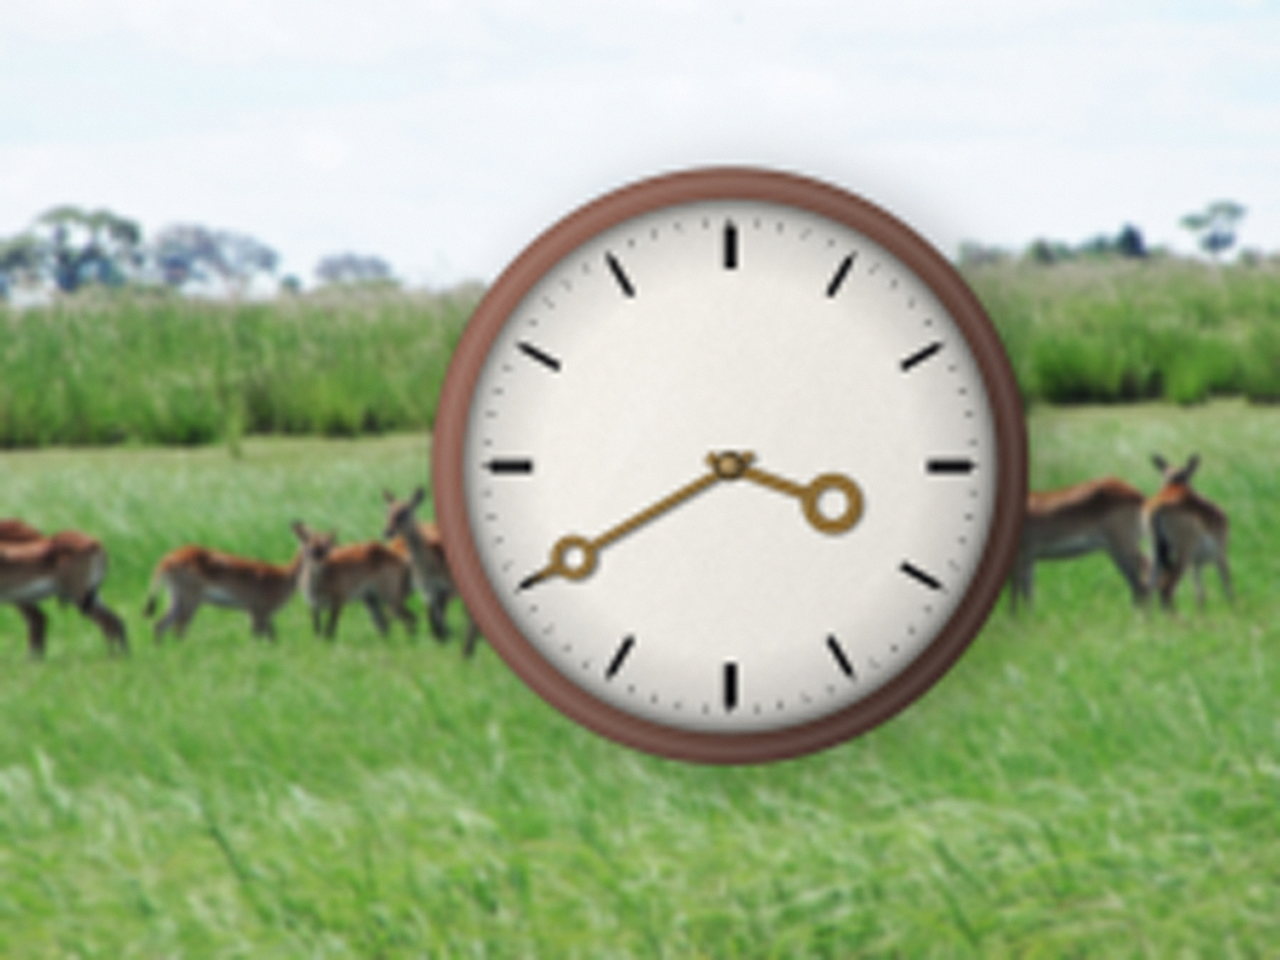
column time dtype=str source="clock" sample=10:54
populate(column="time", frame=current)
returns 3:40
